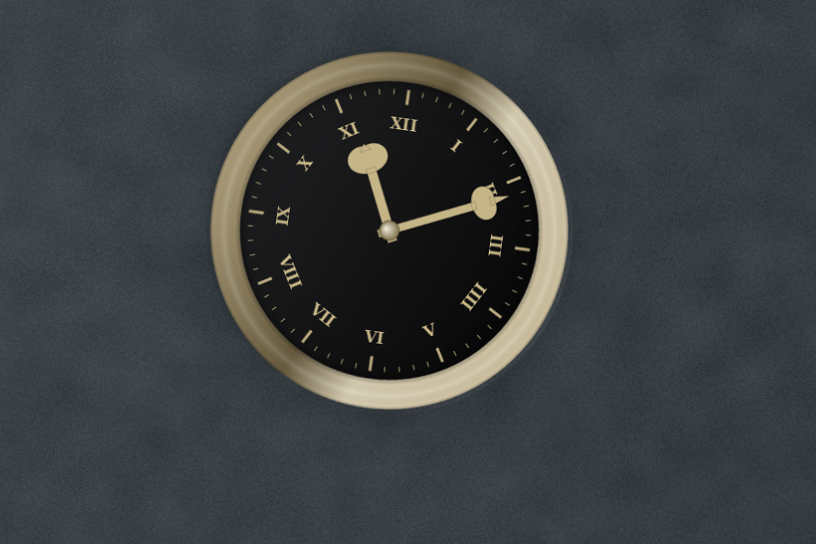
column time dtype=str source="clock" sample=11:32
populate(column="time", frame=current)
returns 11:11
